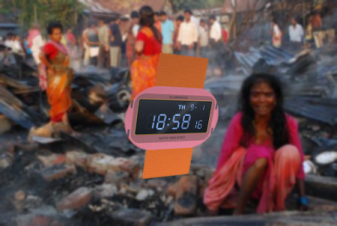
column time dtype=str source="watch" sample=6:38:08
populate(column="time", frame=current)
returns 18:58:16
